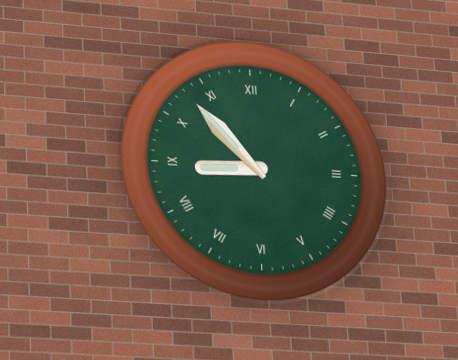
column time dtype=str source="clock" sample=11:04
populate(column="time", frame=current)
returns 8:53
